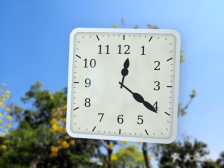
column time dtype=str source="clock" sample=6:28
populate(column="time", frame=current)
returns 12:21
